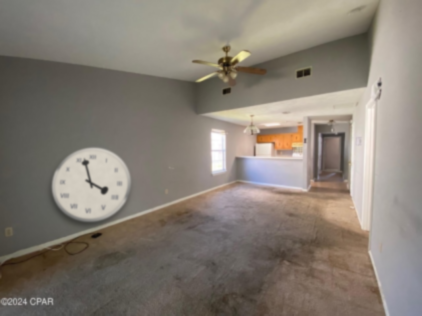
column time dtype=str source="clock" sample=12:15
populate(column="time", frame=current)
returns 3:57
